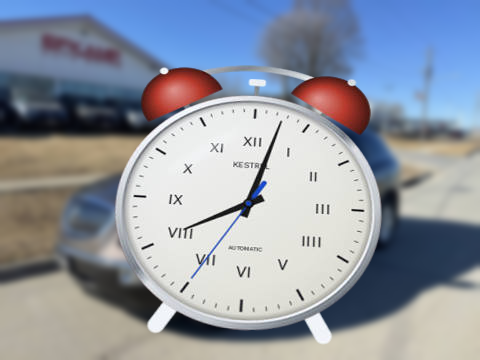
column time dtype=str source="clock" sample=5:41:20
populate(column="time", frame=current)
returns 8:02:35
